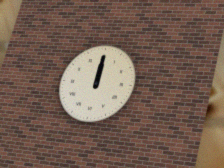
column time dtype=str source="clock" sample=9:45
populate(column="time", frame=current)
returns 12:00
